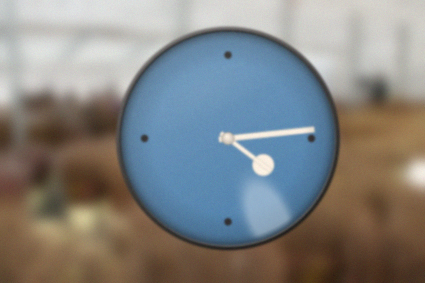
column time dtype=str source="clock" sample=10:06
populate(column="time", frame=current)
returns 4:14
